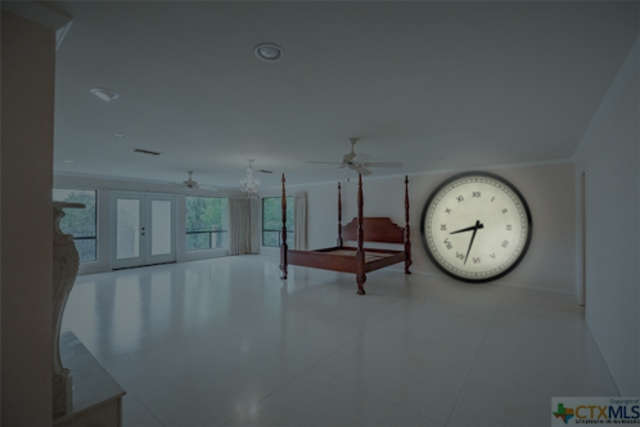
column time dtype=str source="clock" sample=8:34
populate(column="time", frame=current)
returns 8:33
